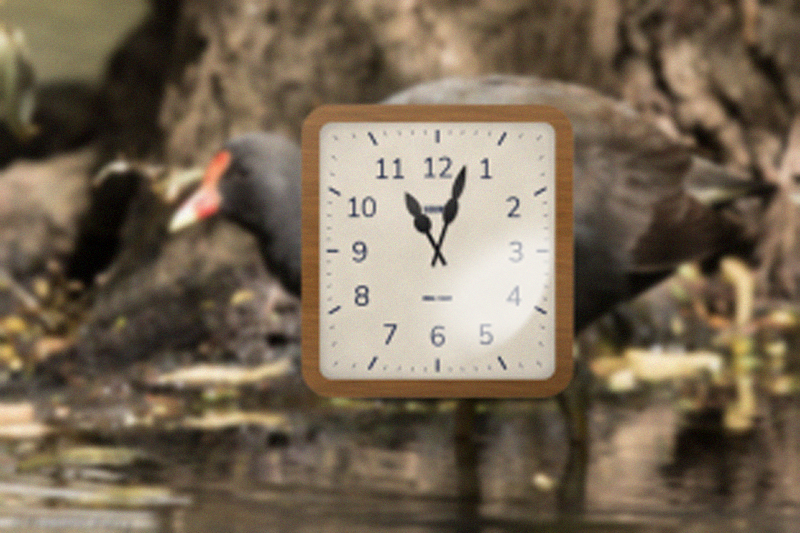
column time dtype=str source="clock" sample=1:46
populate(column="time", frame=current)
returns 11:03
